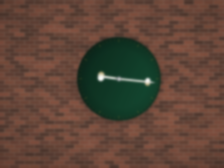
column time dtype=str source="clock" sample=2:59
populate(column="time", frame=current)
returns 9:16
